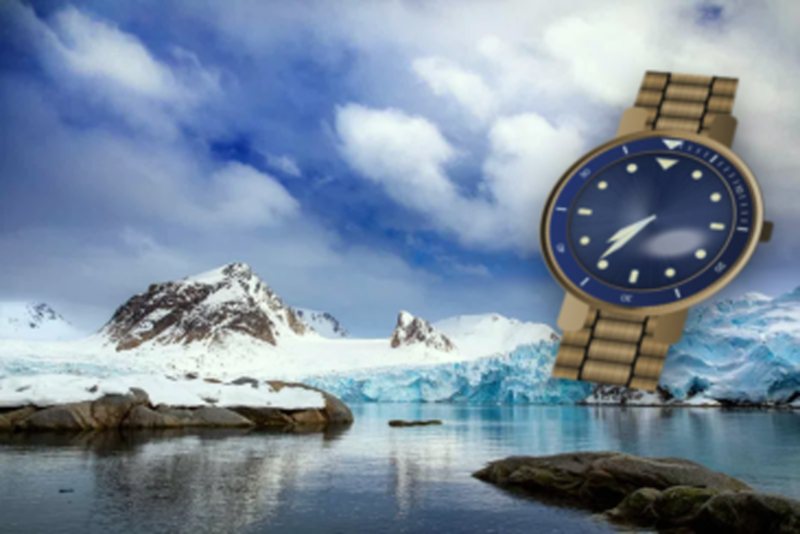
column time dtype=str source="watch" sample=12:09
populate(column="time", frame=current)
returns 7:36
